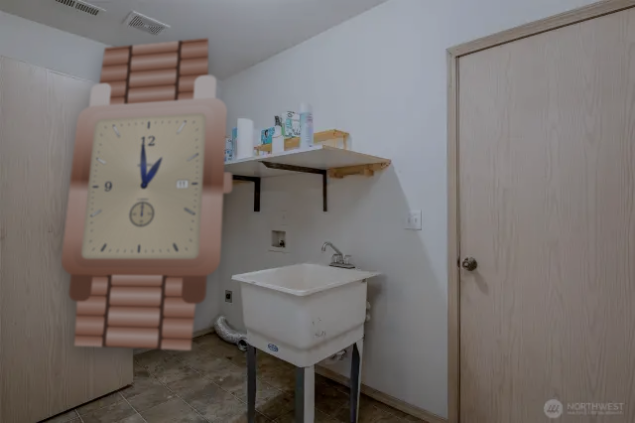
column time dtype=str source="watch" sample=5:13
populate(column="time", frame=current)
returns 12:59
